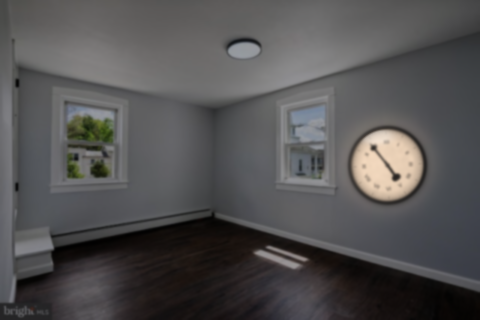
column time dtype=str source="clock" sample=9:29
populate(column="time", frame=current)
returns 4:54
